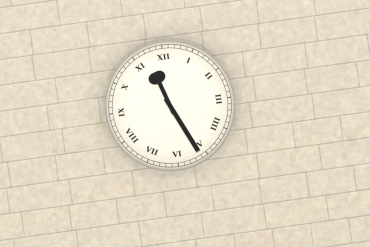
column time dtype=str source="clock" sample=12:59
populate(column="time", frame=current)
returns 11:26
